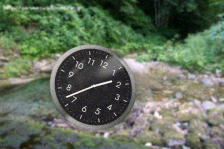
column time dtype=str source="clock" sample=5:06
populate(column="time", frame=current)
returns 1:37
